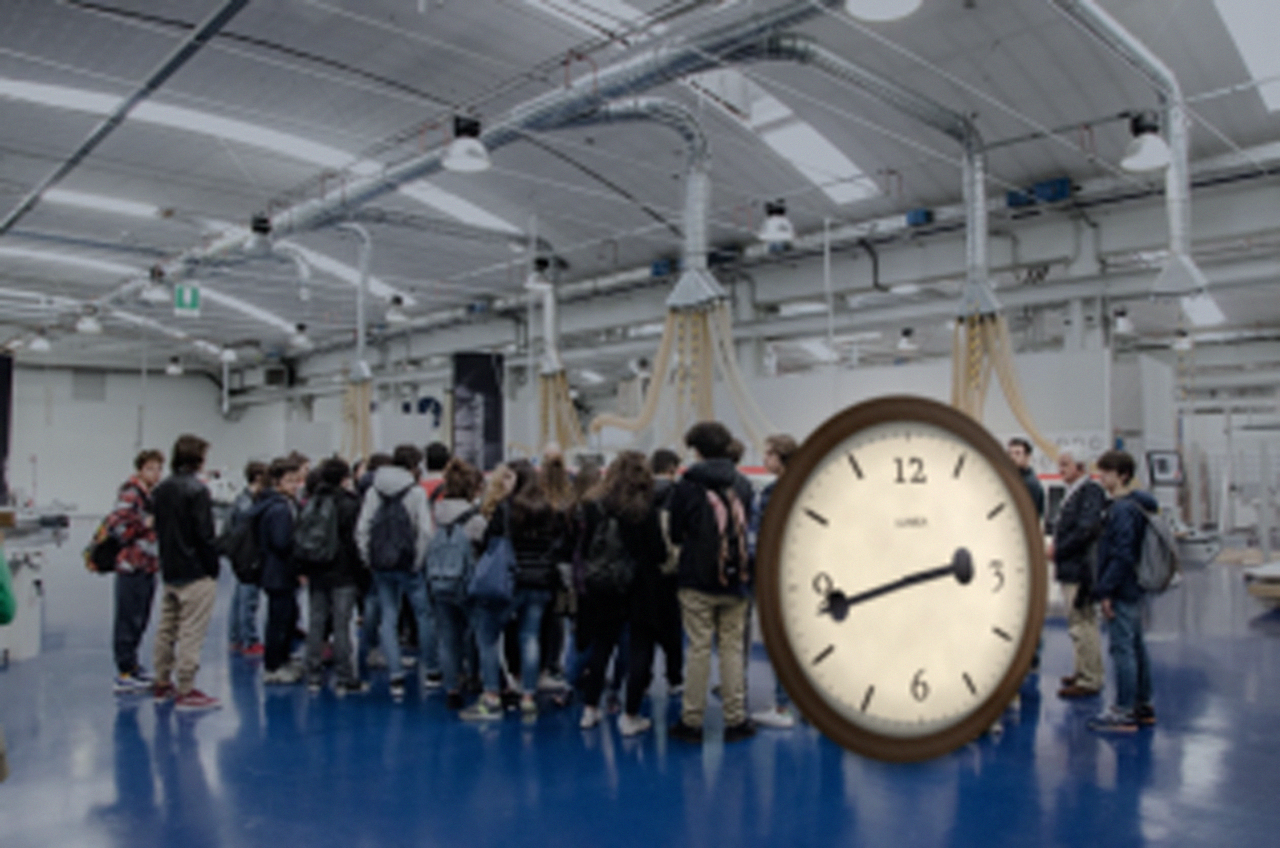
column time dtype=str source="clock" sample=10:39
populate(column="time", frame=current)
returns 2:43
